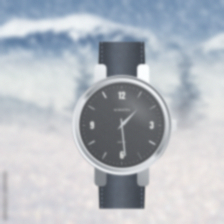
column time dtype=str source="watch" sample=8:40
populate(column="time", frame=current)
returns 1:29
